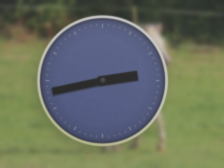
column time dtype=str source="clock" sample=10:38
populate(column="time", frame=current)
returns 2:43
